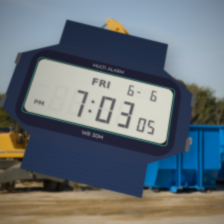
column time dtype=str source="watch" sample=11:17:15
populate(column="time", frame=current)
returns 7:03:05
